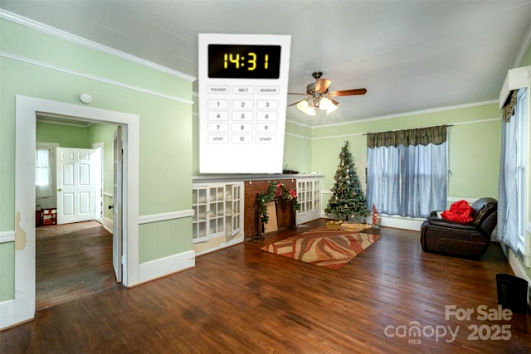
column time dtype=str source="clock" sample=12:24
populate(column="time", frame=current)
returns 14:31
